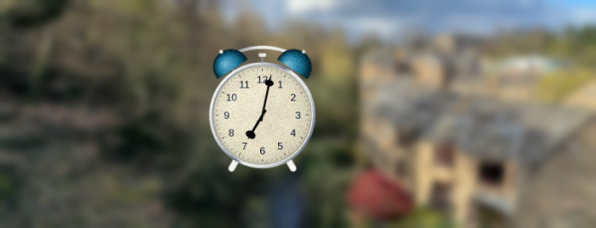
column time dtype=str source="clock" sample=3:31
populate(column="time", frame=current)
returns 7:02
